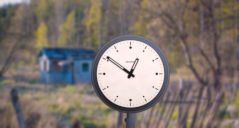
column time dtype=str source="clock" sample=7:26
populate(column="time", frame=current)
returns 12:51
